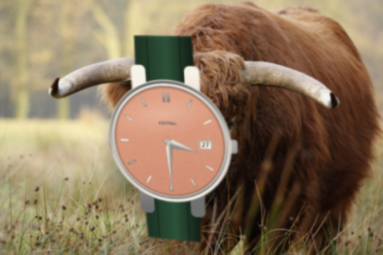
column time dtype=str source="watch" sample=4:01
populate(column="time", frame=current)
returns 3:30
